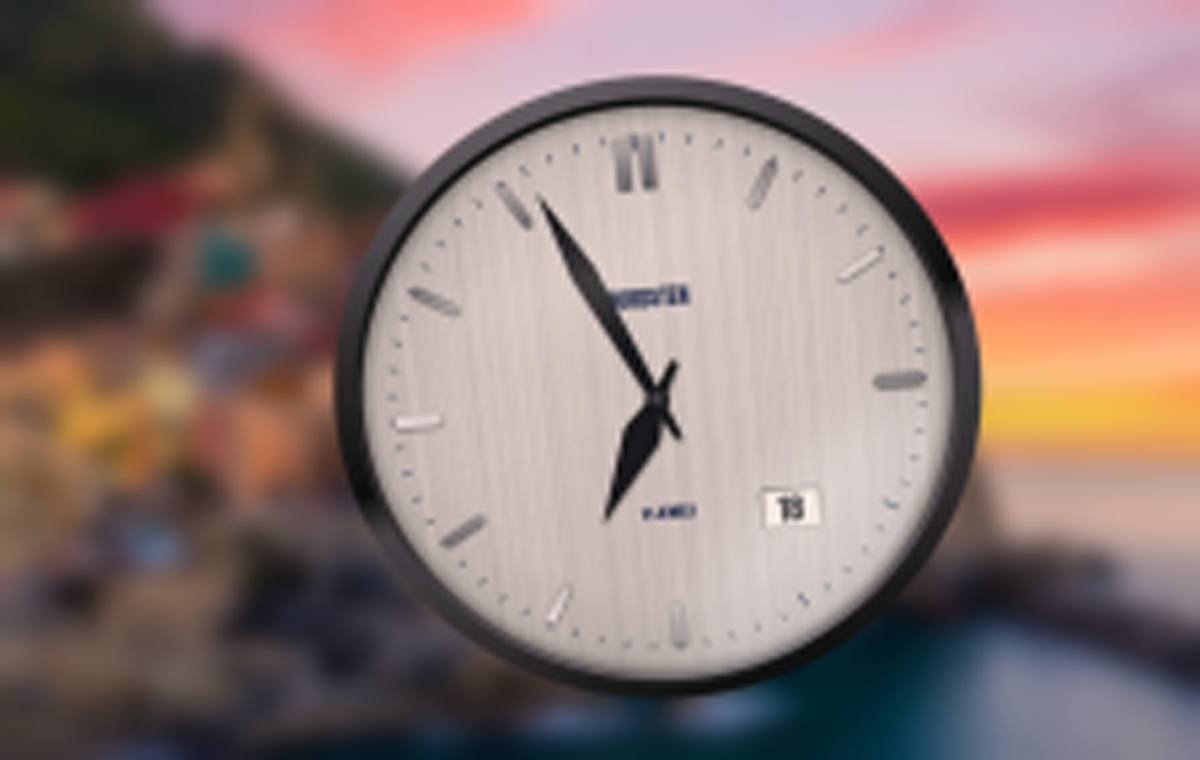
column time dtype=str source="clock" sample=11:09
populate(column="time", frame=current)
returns 6:56
